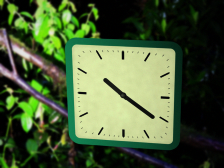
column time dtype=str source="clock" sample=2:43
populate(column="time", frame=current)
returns 10:21
